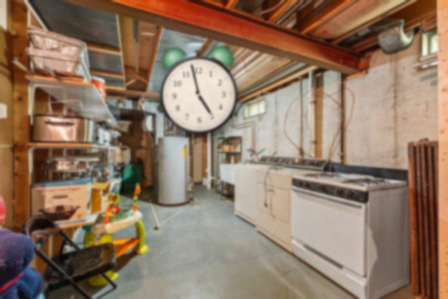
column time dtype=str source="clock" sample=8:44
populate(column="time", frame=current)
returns 4:58
